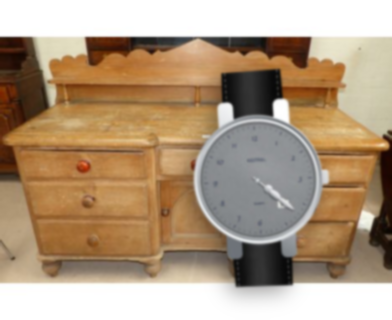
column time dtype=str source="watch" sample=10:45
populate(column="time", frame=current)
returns 4:22
